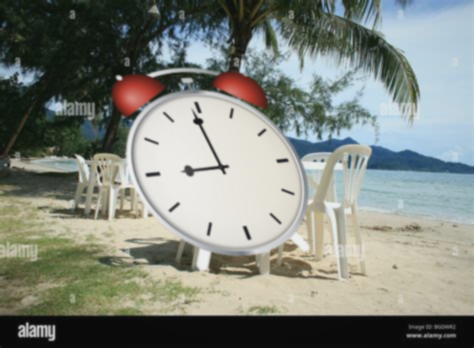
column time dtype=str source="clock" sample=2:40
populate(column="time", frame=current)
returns 8:59
